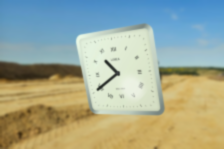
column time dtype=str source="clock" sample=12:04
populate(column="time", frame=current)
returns 10:40
